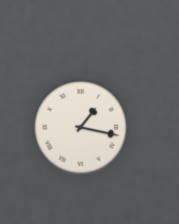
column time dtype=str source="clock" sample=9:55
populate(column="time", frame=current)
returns 1:17
